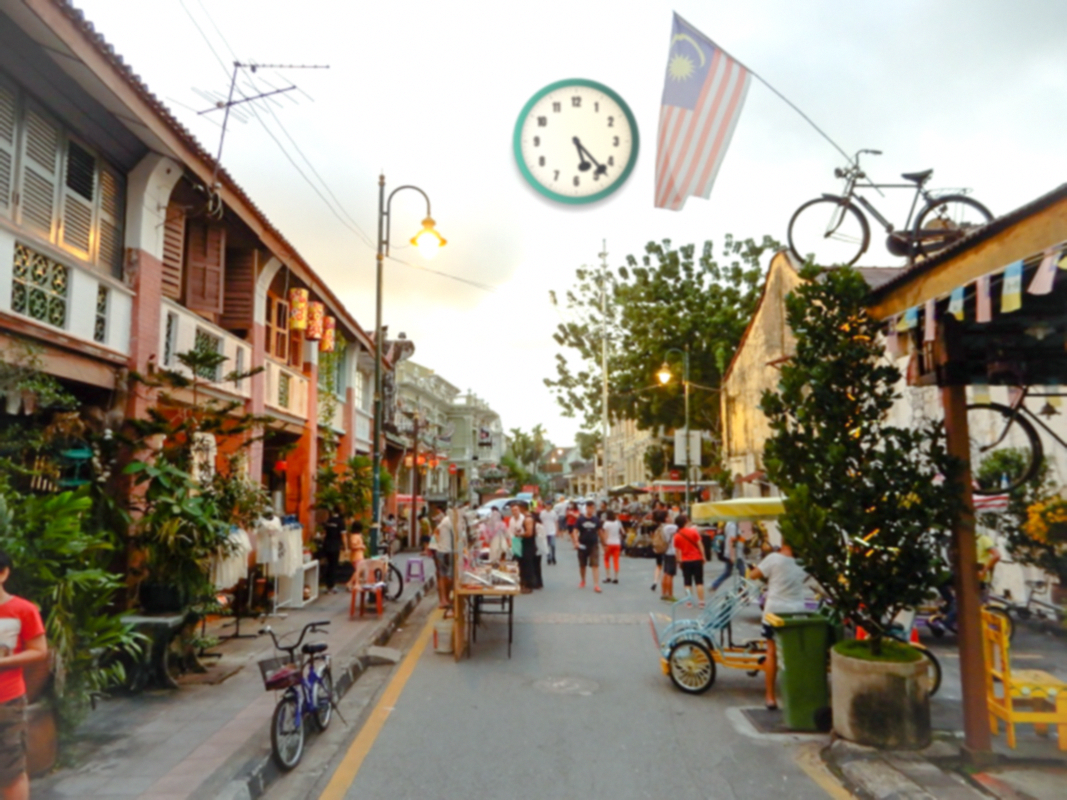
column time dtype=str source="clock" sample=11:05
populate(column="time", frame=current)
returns 5:23
